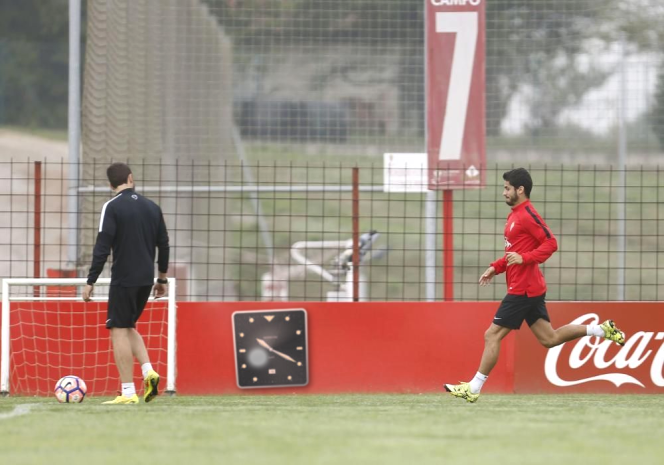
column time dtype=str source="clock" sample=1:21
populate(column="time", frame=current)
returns 10:20
